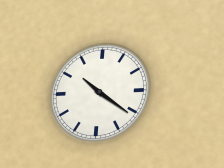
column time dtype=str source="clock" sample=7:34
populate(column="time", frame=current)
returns 10:21
